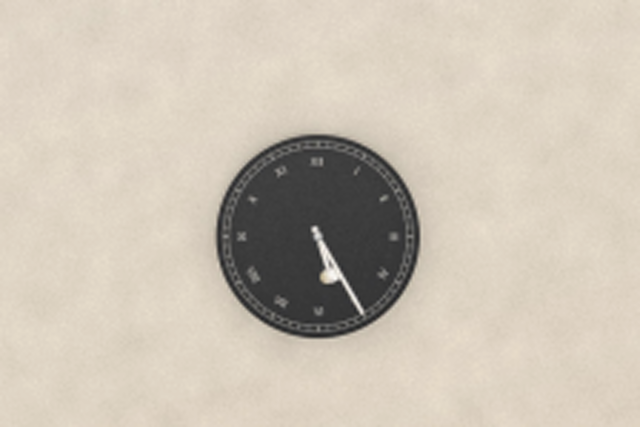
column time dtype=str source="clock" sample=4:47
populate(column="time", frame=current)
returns 5:25
